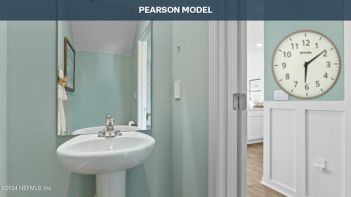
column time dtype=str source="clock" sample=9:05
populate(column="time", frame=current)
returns 6:09
